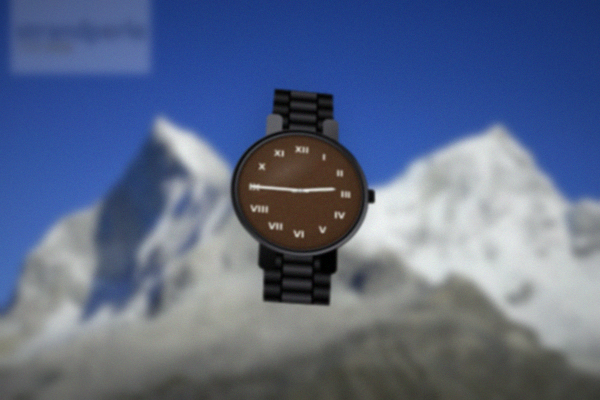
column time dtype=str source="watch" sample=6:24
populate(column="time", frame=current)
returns 2:45
